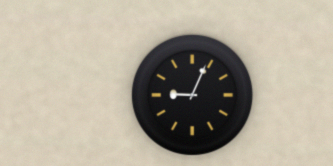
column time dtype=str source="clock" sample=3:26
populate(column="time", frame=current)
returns 9:04
